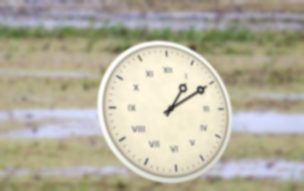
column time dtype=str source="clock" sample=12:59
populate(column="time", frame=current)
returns 1:10
